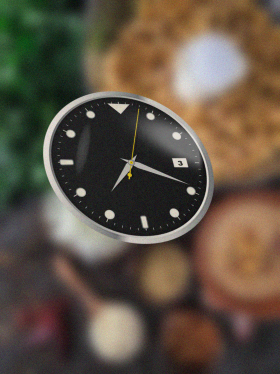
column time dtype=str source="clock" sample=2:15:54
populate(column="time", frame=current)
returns 7:19:03
